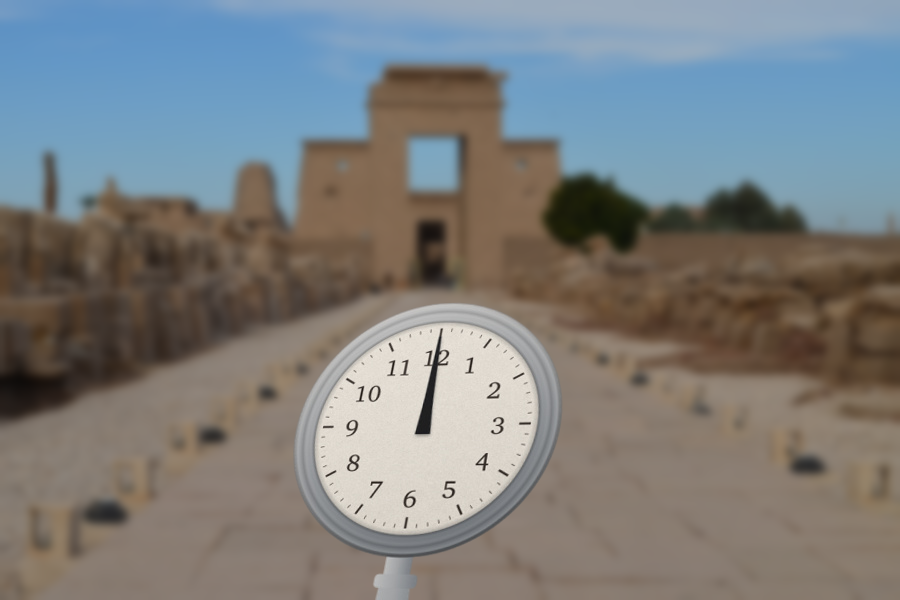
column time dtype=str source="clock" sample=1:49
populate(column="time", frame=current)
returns 12:00
